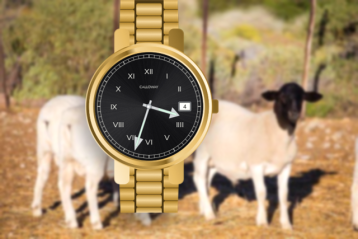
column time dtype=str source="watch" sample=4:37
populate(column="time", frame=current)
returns 3:33
